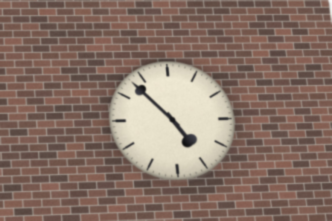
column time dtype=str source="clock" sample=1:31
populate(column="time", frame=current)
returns 4:53
